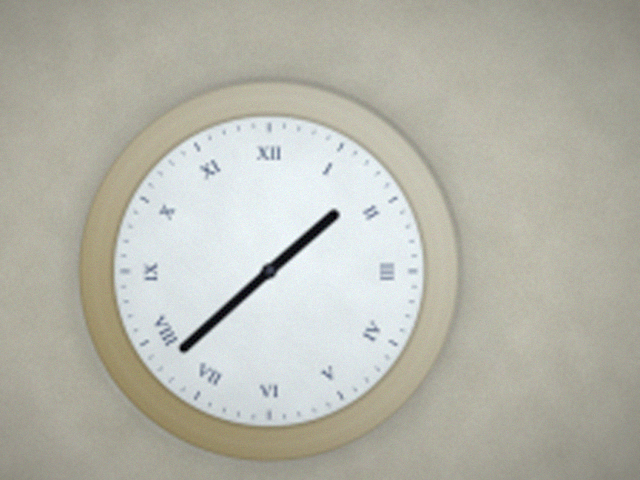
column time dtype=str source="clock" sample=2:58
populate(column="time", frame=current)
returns 1:38
